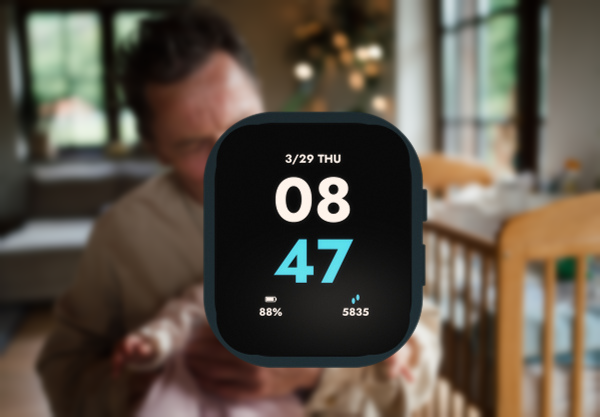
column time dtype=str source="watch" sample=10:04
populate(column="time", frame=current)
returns 8:47
